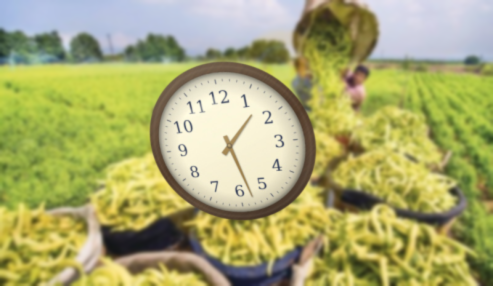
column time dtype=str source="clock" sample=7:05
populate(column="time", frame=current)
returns 1:28
